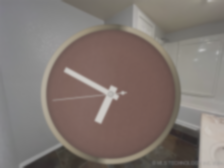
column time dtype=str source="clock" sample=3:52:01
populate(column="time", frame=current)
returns 6:49:44
